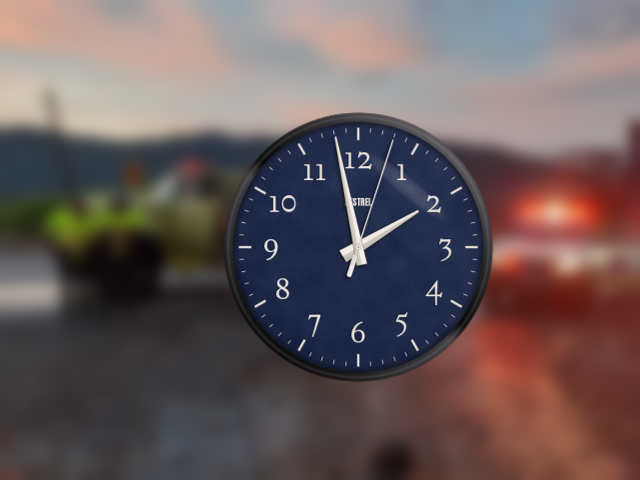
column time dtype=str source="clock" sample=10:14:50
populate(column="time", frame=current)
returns 1:58:03
